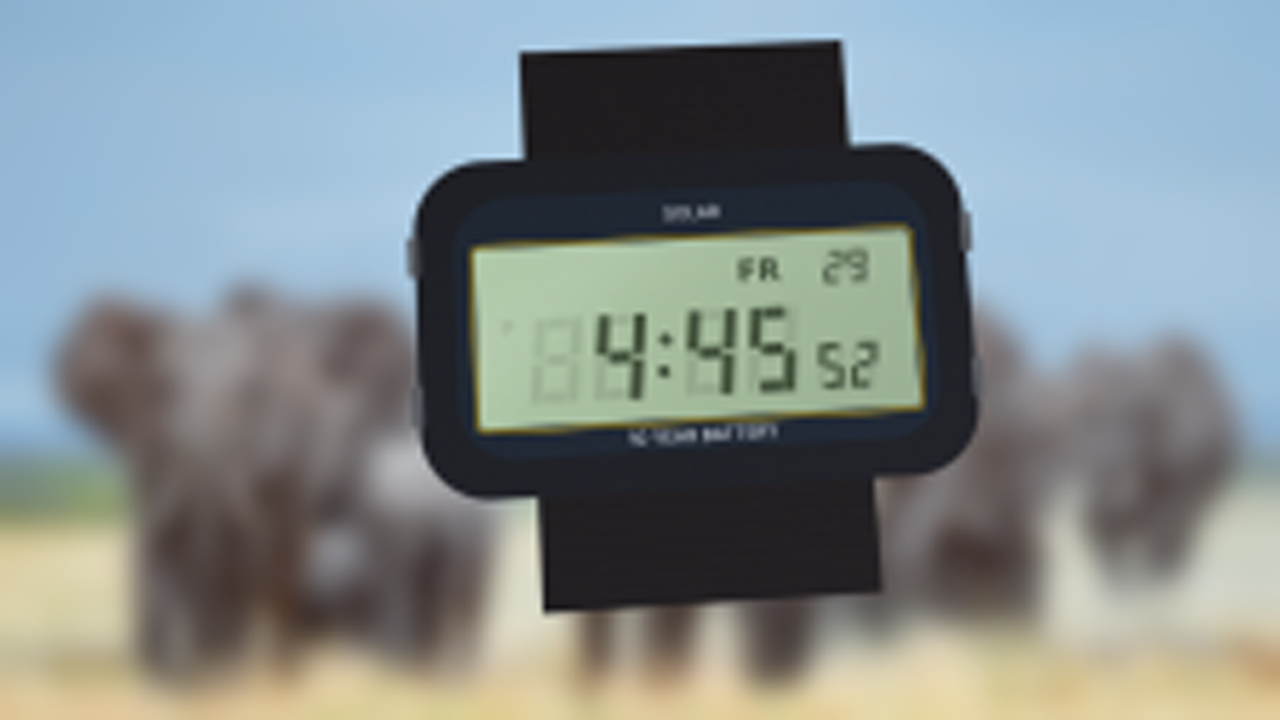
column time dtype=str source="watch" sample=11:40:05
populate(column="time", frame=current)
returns 4:45:52
